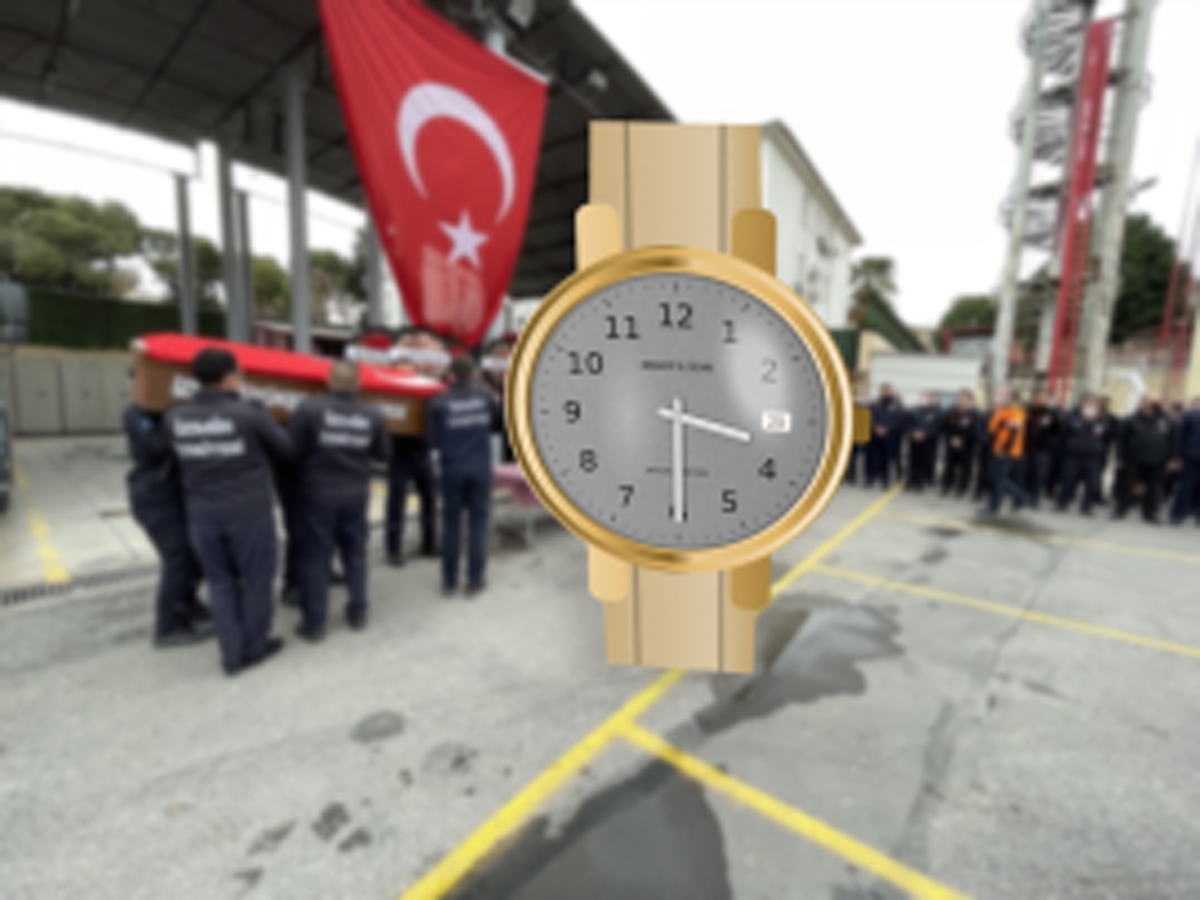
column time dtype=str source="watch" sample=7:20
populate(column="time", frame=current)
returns 3:30
